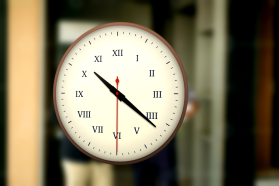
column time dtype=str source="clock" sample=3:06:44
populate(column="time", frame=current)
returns 10:21:30
